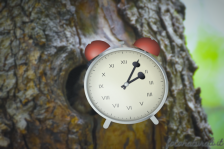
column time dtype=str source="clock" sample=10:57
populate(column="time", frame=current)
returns 2:05
